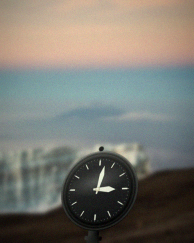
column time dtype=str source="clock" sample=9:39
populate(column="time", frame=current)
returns 3:02
